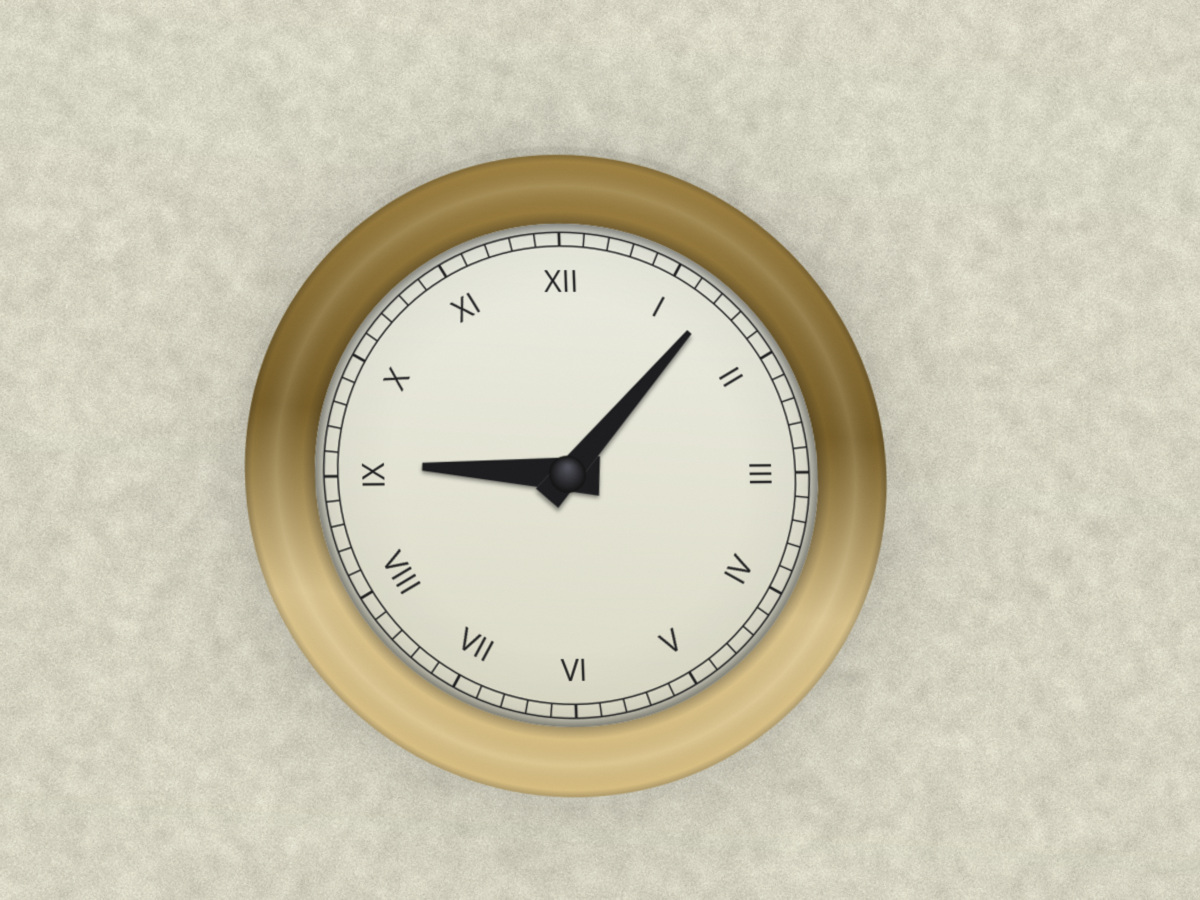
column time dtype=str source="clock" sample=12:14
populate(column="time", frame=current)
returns 9:07
